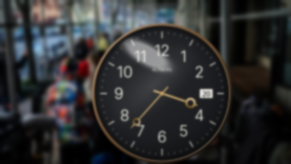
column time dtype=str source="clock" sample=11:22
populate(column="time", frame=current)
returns 3:37
